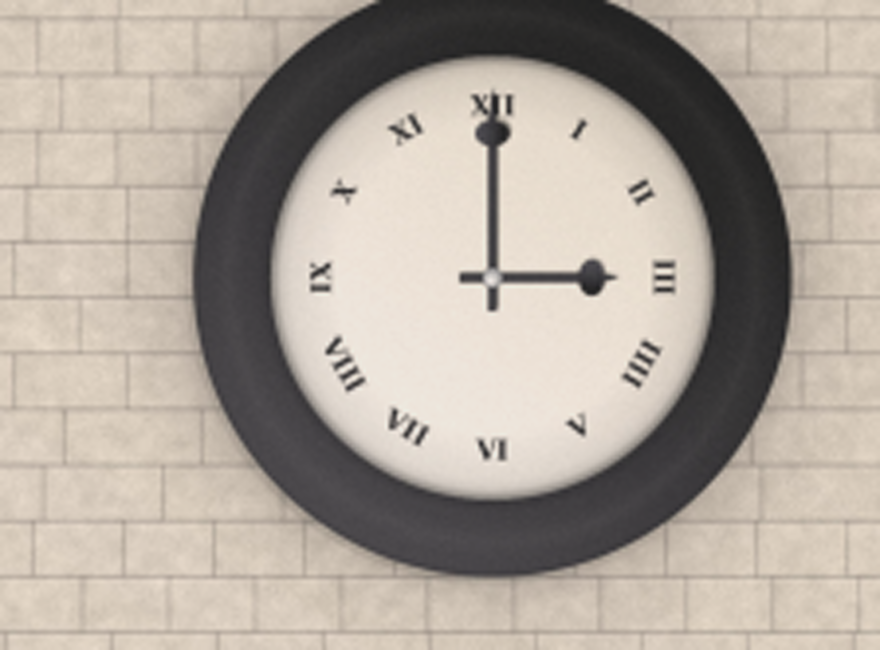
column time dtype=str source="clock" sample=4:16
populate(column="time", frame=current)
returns 3:00
